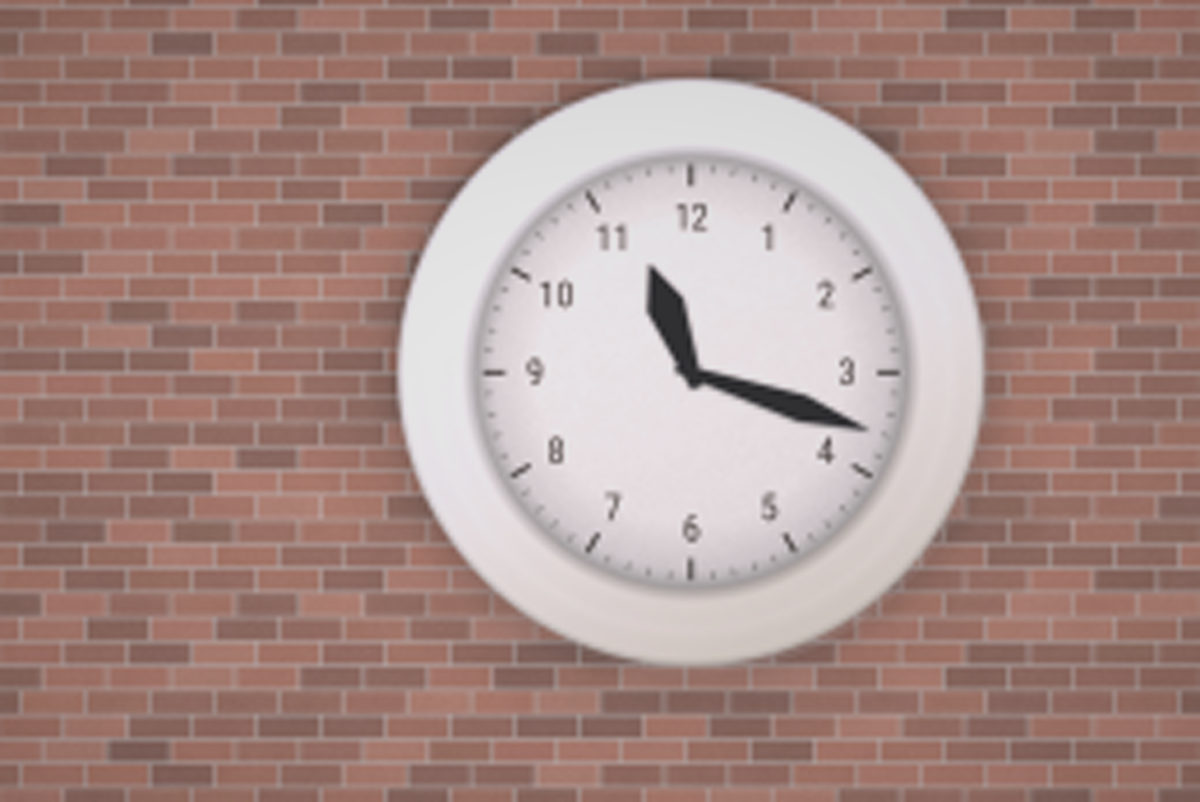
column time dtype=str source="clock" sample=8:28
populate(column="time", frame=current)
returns 11:18
